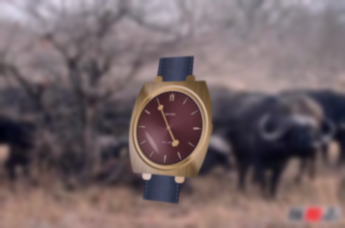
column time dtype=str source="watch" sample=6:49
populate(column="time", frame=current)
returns 4:55
